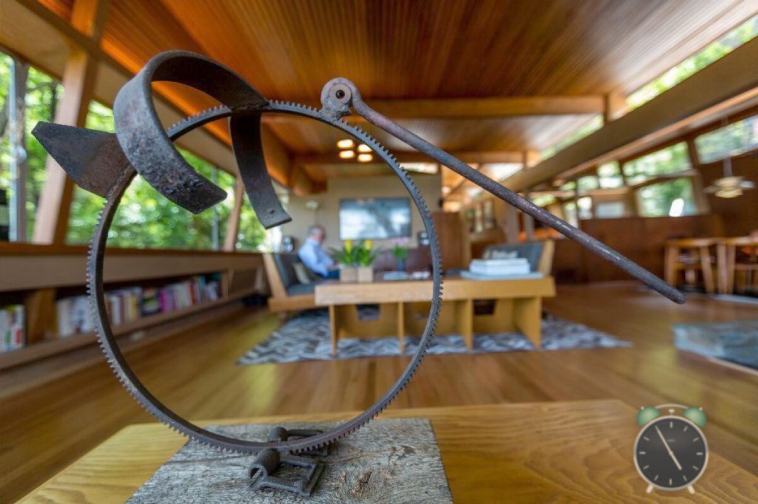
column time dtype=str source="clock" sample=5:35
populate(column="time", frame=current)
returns 4:55
